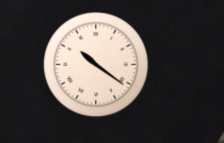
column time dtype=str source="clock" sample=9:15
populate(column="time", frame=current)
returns 10:21
